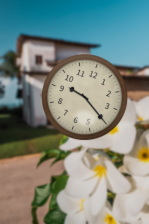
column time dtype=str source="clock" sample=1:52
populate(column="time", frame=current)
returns 9:20
